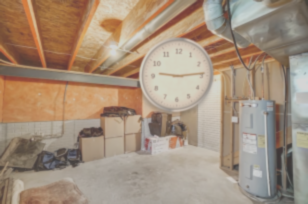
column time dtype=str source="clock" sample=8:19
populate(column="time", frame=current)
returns 9:14
